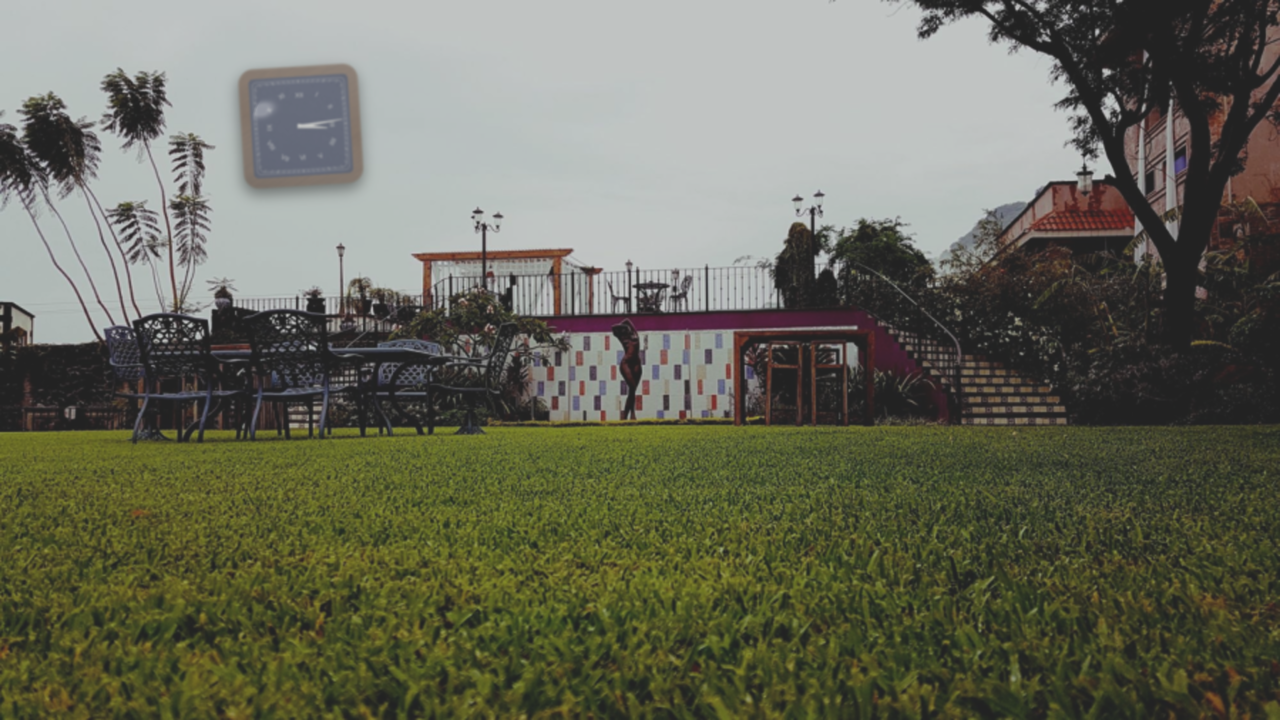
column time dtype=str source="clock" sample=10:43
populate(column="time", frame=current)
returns 3:14
